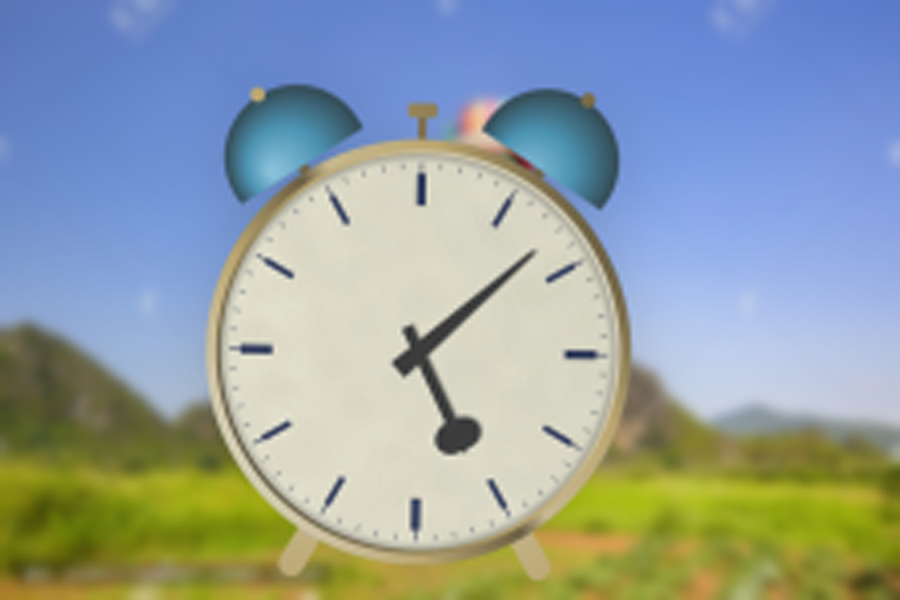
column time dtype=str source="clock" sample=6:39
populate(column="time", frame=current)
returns 5:08
